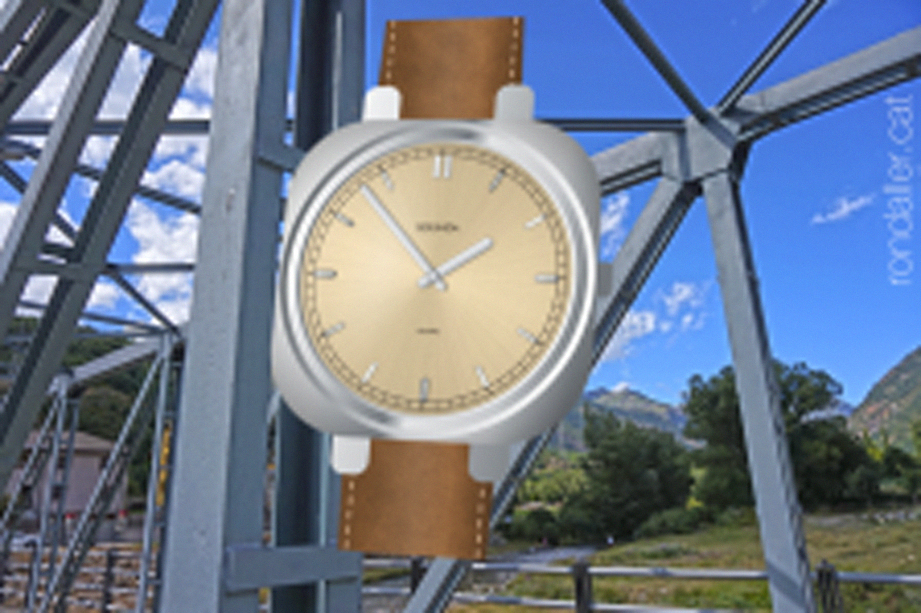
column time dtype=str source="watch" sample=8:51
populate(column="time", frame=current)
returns 1:53
